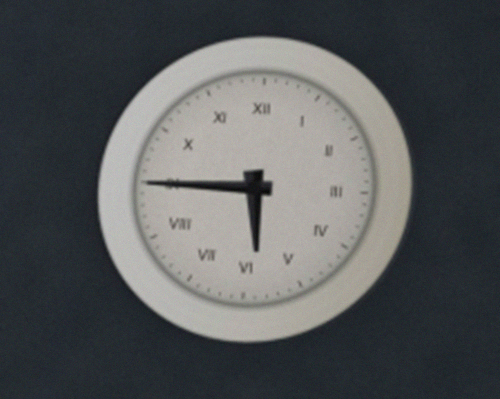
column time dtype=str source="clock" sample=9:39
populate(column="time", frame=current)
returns 5:45
